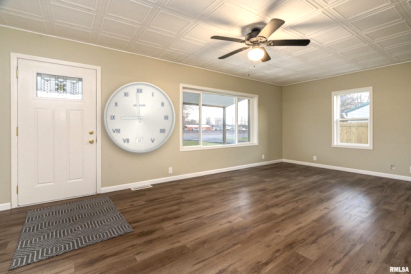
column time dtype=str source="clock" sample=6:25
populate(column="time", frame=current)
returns 8:59
